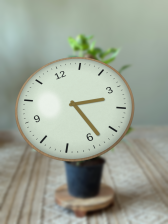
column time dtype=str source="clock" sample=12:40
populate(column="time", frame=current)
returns 3:28
